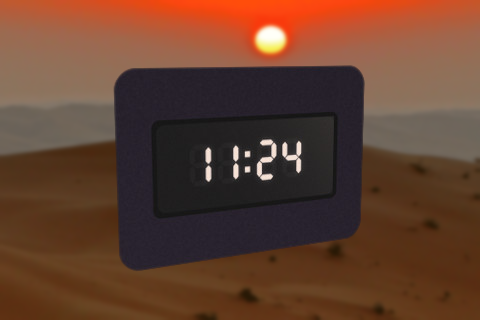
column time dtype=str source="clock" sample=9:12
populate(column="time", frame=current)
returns 11:24
